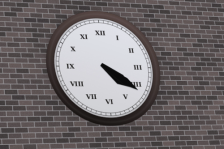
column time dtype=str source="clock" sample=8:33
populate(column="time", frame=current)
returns 4:21
